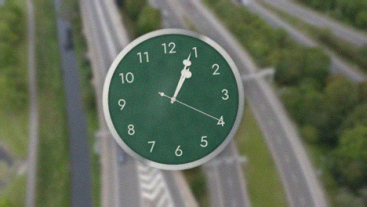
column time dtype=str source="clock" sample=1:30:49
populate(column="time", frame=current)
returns 1:04:20
